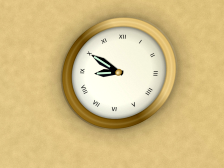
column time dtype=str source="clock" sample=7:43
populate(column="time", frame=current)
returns 8:50
